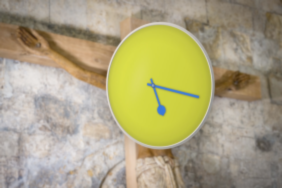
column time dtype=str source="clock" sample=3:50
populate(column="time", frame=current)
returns 5:17
